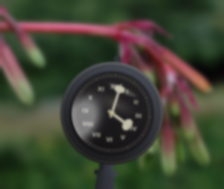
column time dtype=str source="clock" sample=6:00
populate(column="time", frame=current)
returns 4:02
